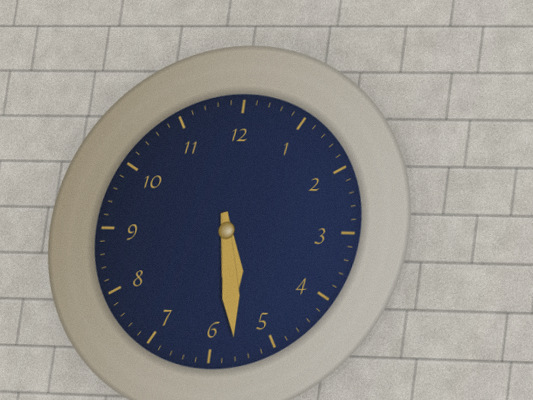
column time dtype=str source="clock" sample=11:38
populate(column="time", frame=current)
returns 5:28
